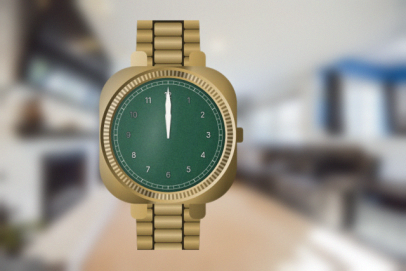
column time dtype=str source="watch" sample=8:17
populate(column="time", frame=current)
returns 12:00
